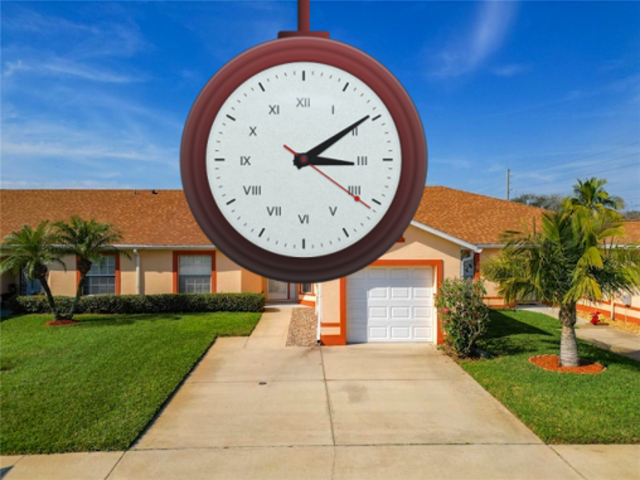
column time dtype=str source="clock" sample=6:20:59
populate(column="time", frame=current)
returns 3:09:21
